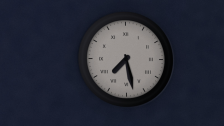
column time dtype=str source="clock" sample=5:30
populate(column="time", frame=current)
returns 7:28
